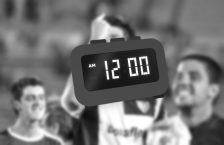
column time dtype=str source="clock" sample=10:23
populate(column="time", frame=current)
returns 12:00
